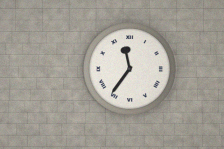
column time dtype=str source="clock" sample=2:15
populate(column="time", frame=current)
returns 11:36
